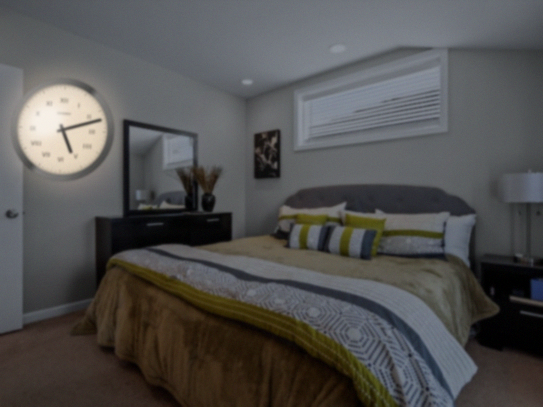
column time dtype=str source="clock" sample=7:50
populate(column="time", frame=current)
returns 5:12
